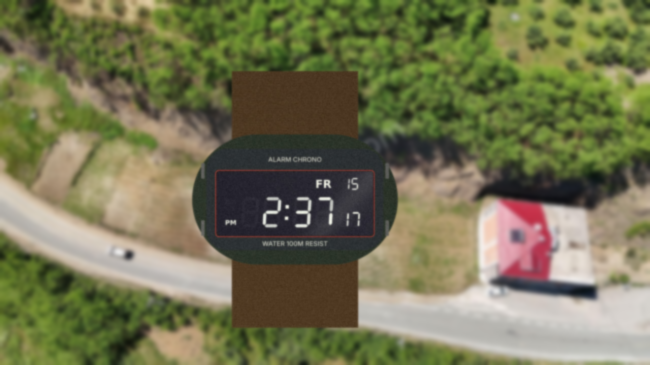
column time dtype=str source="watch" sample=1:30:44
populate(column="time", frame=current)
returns 2:37:17
